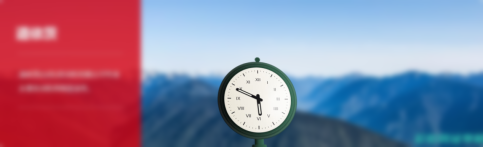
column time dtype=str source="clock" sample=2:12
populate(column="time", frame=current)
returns 5:49
